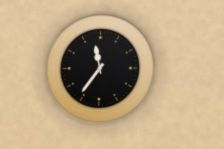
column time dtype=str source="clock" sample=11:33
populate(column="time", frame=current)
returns 11:36
